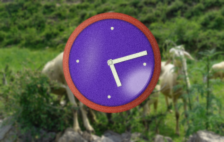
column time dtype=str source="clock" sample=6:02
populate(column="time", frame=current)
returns 5:12
